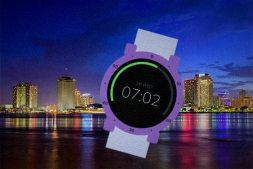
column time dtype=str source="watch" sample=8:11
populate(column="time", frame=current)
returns 7:02
